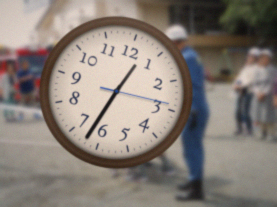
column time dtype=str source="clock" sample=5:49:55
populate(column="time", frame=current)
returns 12:32:14
